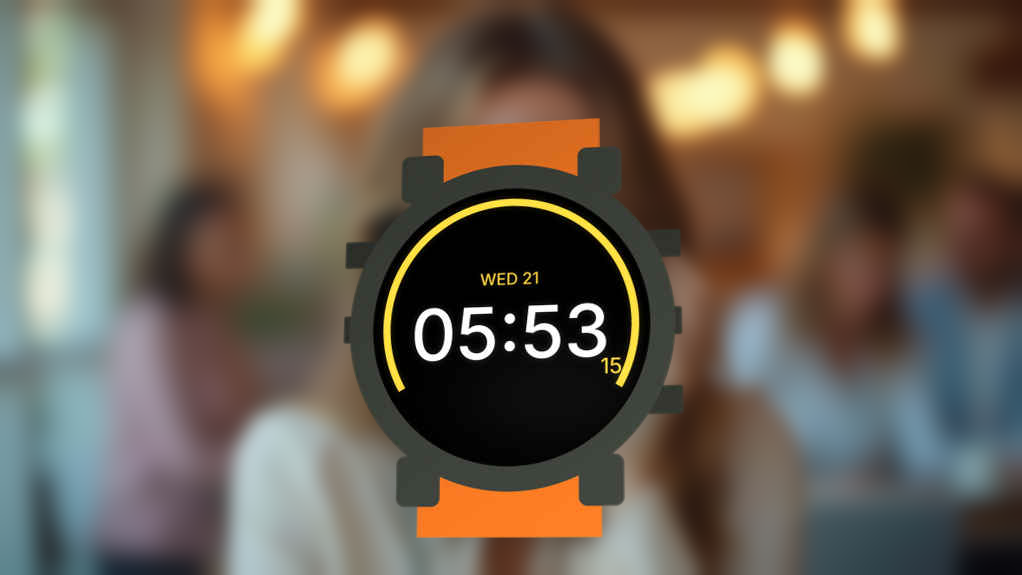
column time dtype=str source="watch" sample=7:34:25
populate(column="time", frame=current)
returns 5:53:15
